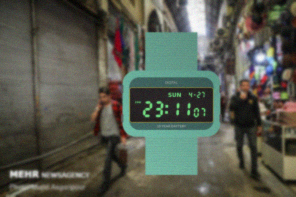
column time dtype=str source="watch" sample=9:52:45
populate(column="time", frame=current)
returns 23:11:07
